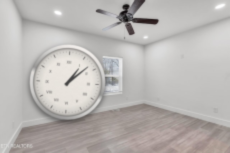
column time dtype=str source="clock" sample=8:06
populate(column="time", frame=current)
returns 1:08
